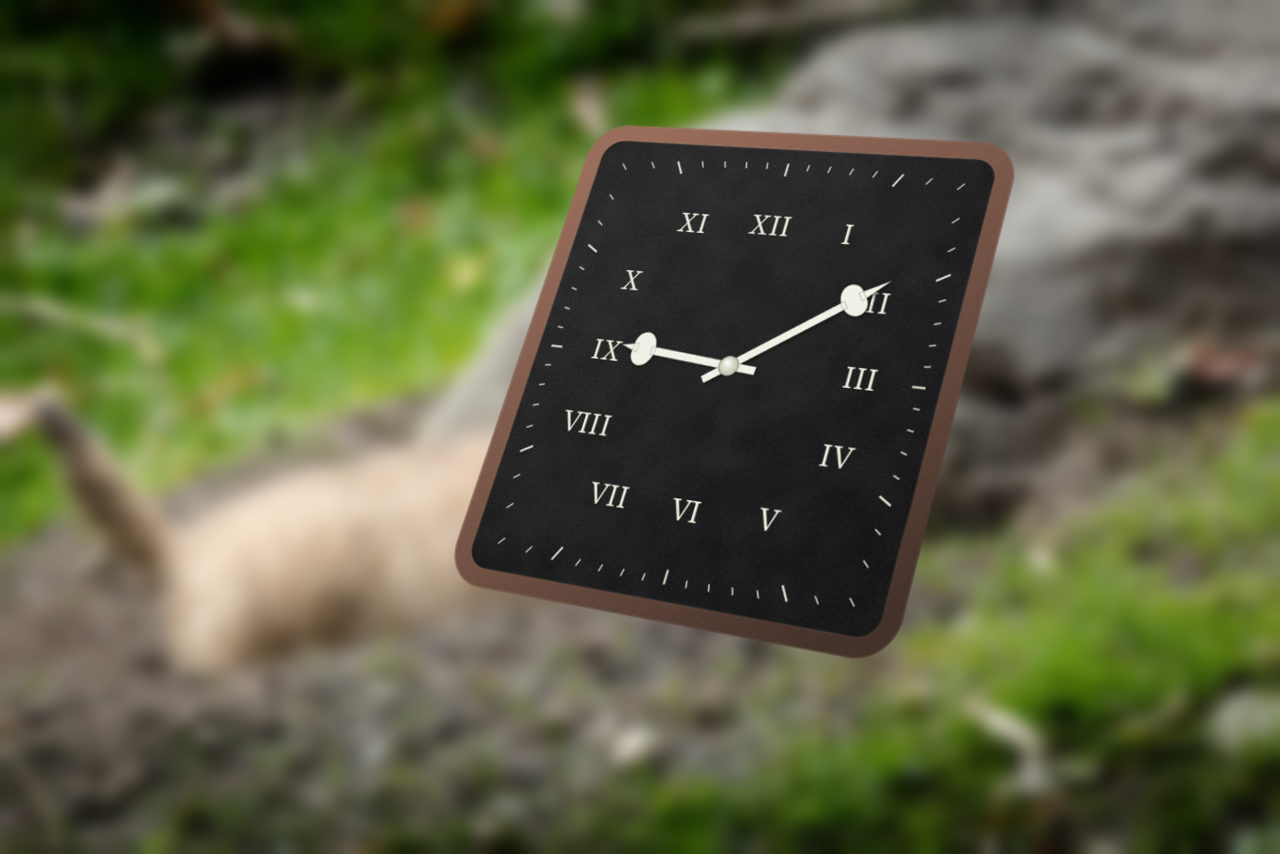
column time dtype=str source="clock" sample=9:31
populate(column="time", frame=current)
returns 9:09
